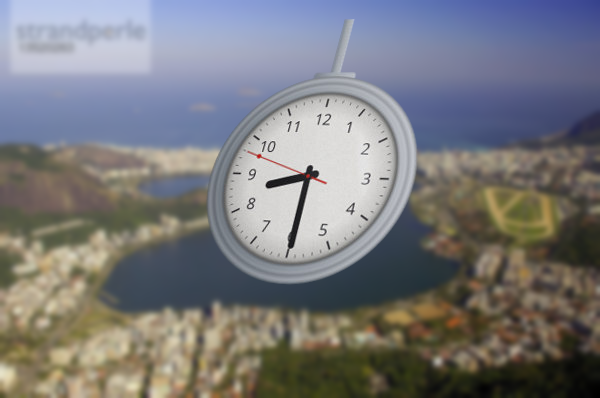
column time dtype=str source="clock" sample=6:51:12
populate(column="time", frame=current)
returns 8:29:48
